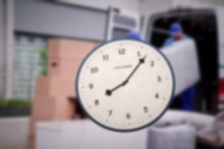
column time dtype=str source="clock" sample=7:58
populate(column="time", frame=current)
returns 8:07
